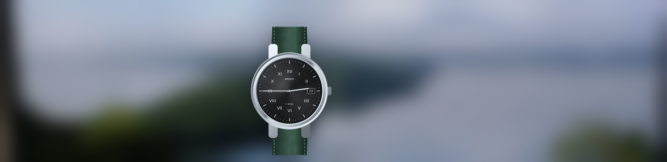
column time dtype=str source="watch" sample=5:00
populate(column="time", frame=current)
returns 2:45
